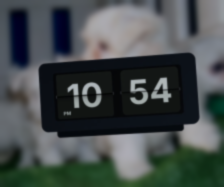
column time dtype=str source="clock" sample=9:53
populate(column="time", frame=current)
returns 10:54
